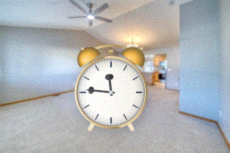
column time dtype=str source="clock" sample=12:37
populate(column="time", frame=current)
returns 11:46
